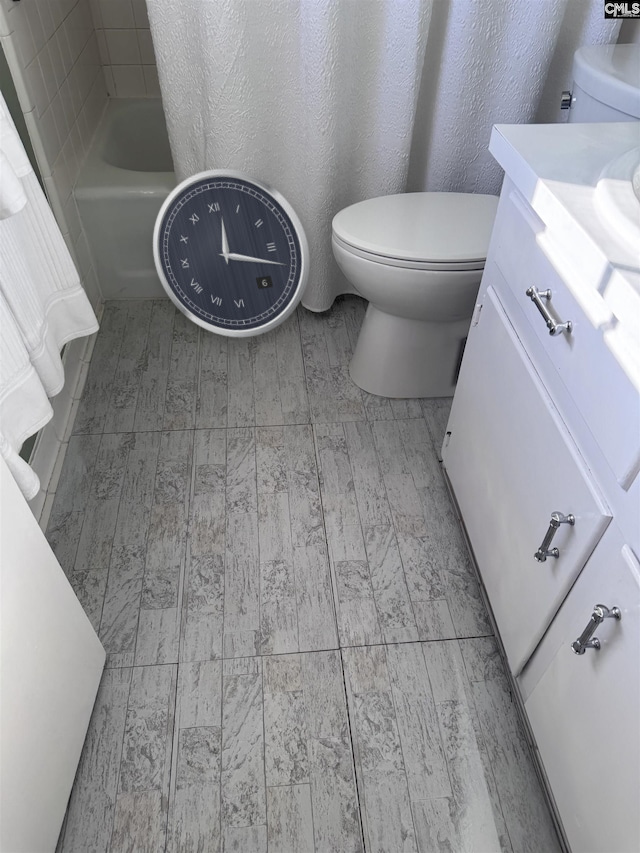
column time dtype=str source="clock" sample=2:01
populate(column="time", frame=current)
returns 12:18
